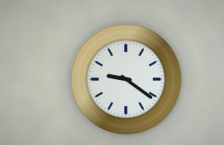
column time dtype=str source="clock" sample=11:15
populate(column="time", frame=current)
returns 9:21
